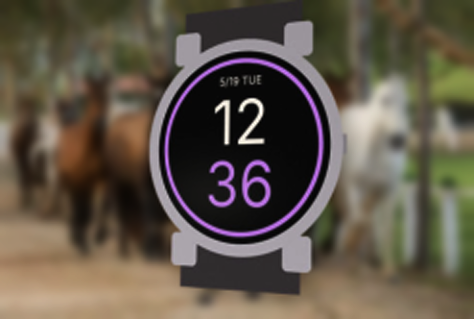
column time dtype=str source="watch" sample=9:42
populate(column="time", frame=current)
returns 12:36
